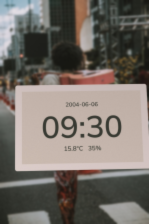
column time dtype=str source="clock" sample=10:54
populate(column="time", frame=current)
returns 9:30
